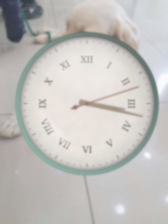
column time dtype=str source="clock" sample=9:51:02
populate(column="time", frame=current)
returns 3:17:12
